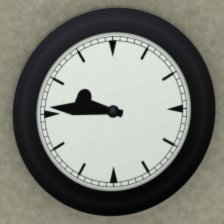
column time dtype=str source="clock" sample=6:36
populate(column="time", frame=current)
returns 9:46
